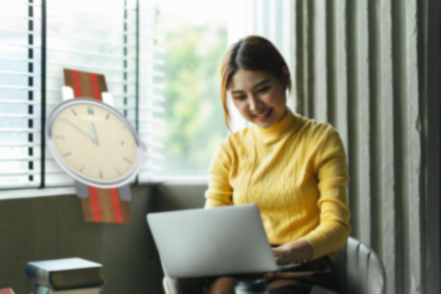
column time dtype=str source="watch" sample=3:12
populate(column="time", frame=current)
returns 11:51
